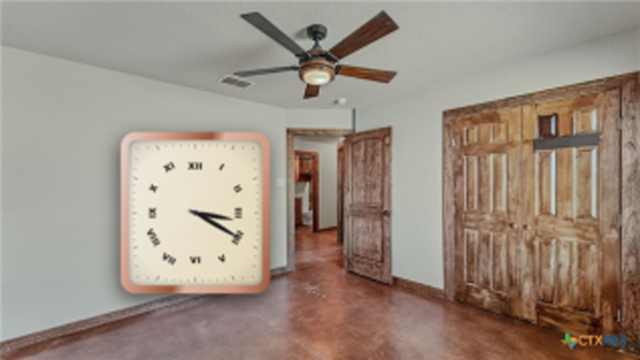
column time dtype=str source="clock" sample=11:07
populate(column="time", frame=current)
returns 3:20
